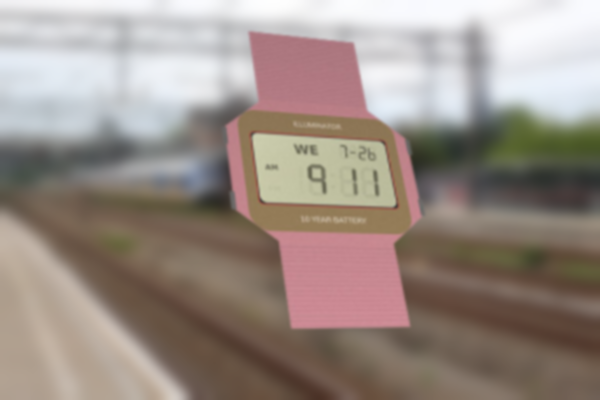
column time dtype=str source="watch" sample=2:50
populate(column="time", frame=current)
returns 9:11
